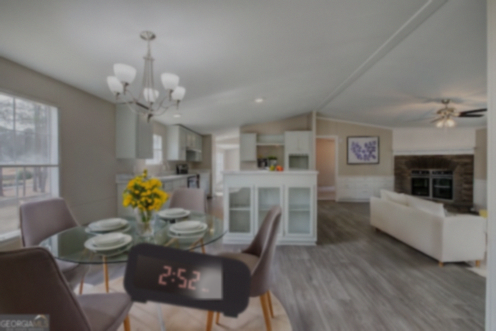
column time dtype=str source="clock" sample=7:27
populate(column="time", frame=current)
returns 2:52
